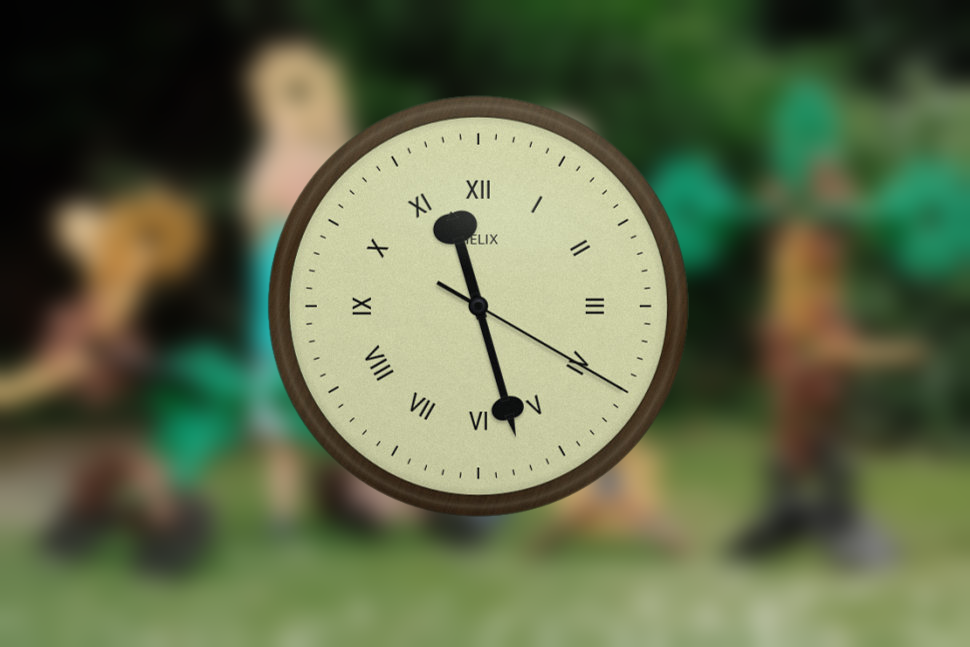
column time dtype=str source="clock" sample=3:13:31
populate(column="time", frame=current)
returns 11:27:20
